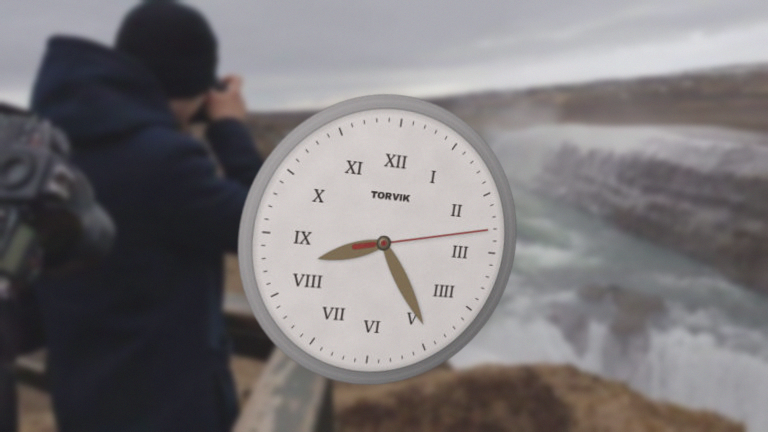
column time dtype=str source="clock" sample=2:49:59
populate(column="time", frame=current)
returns 8:24:13
